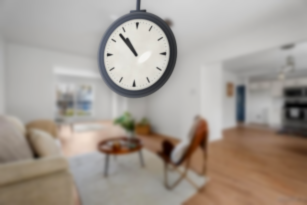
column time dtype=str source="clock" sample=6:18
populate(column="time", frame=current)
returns 10:53
